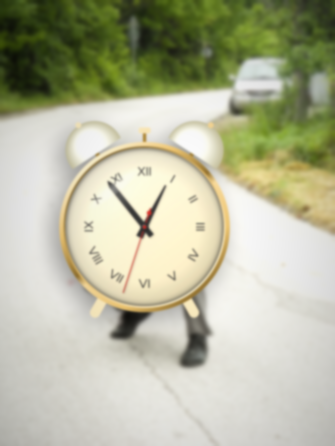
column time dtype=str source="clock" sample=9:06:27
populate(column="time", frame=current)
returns 12:53:33
